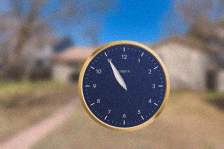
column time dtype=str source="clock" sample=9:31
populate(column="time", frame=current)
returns 10:55
